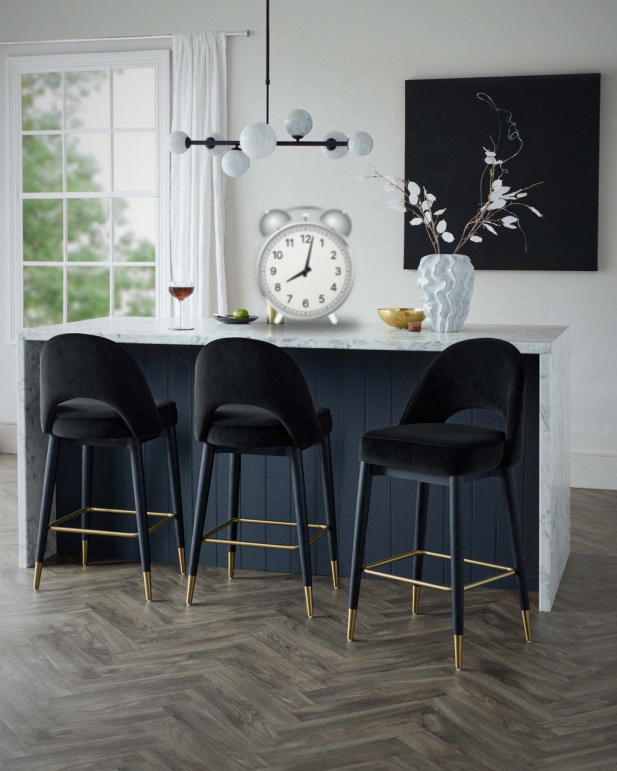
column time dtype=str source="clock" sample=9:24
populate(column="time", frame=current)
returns 8:02
